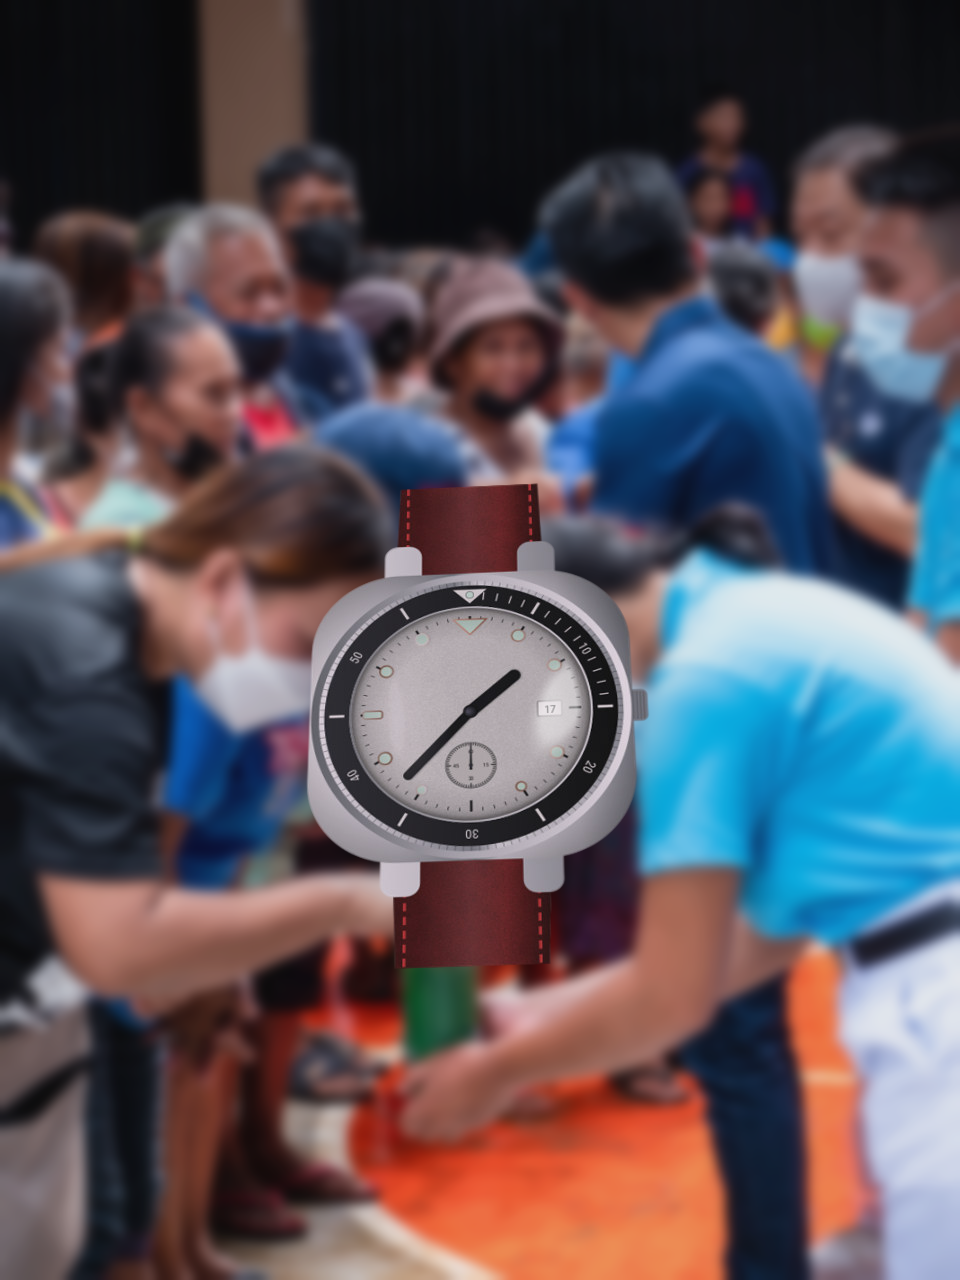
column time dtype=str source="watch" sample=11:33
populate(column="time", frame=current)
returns 1:37
